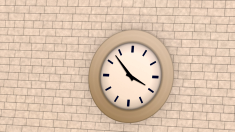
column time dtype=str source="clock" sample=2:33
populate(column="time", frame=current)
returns 3:53
